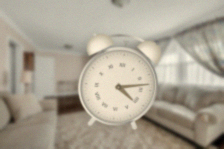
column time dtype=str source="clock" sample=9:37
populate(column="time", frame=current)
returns 4:13
